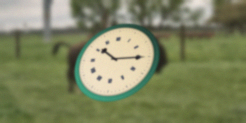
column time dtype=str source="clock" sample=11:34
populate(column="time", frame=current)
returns 10:15
